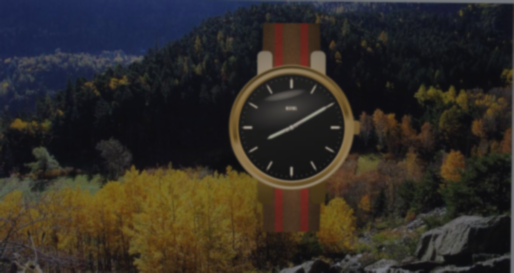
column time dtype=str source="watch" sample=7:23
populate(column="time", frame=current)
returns 8:10
